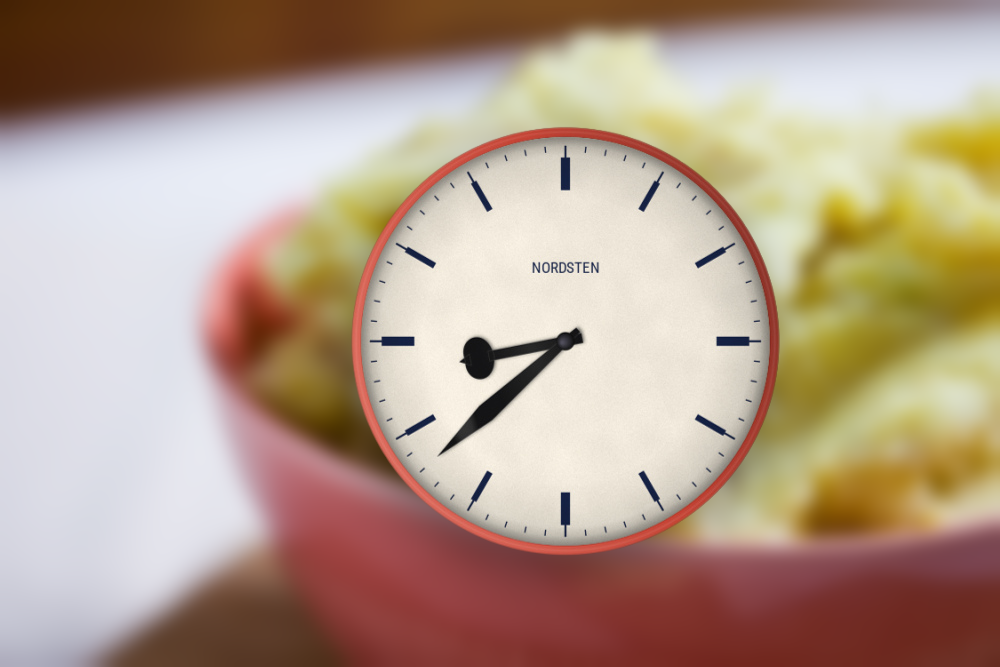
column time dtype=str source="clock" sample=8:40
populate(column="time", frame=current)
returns 8:38
